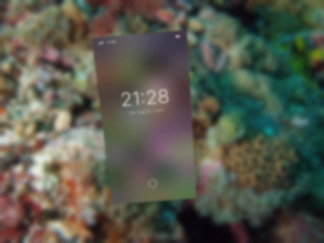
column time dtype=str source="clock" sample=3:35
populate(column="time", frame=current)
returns 21:28
